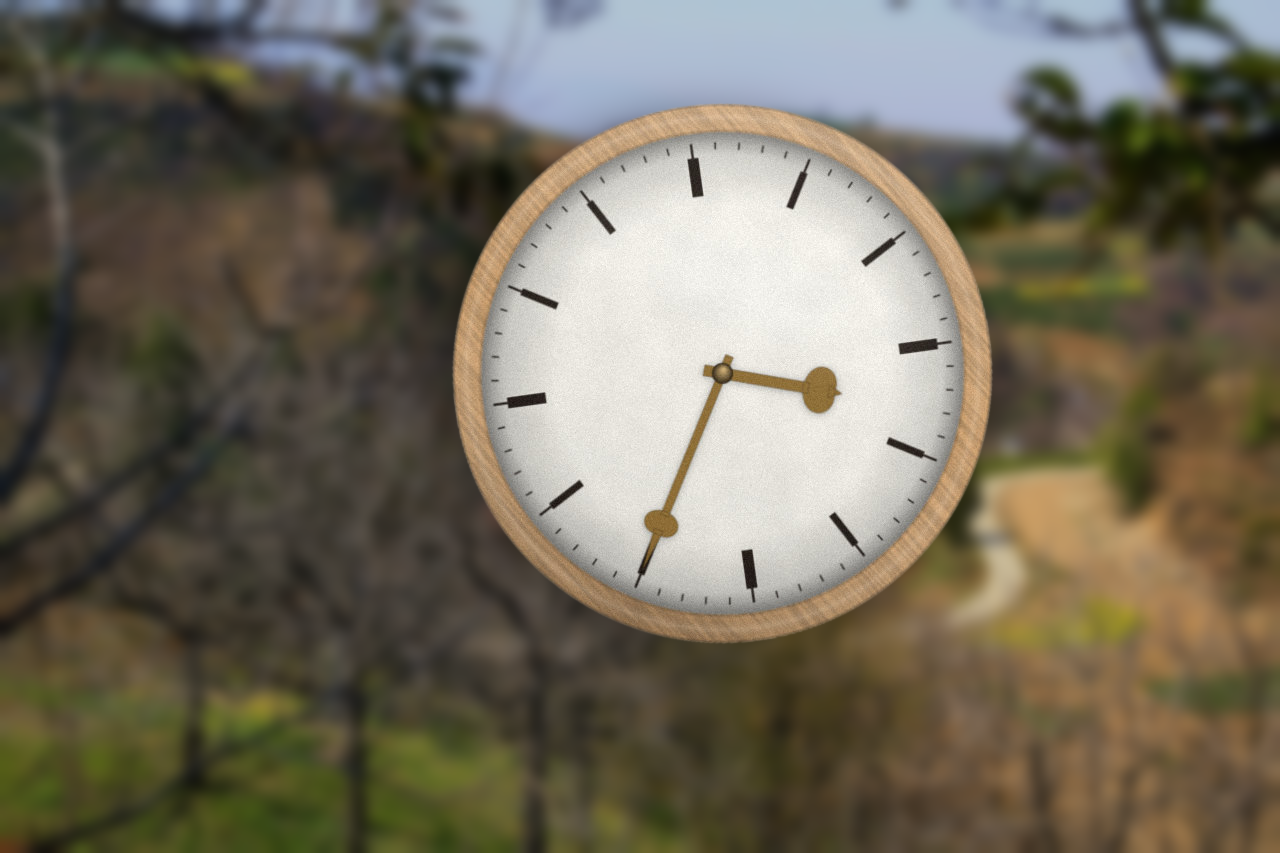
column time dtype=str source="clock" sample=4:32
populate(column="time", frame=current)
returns 3:35
